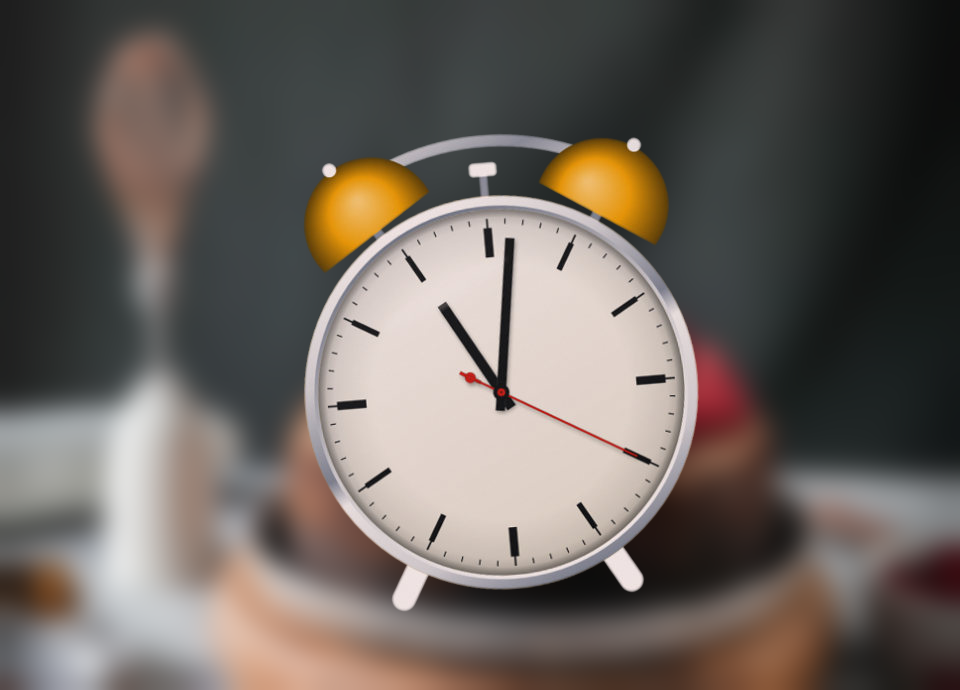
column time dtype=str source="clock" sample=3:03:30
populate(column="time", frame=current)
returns 11:01:20
